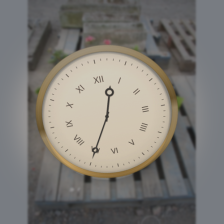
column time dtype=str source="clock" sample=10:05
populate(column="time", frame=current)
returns 12:35
